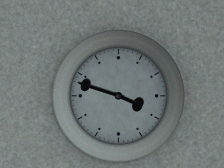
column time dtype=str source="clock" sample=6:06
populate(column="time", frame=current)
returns 3:48
